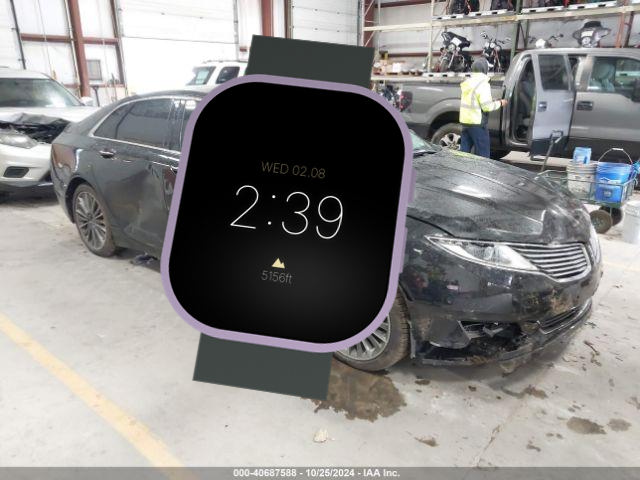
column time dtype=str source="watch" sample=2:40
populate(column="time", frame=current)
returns 2:39
